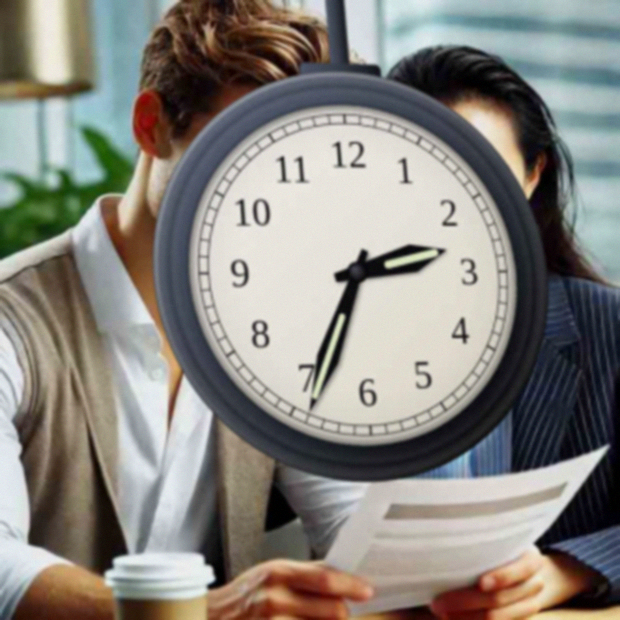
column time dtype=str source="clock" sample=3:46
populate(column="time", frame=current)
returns 2:34
